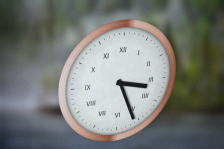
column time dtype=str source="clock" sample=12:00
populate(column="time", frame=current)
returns 3:26
